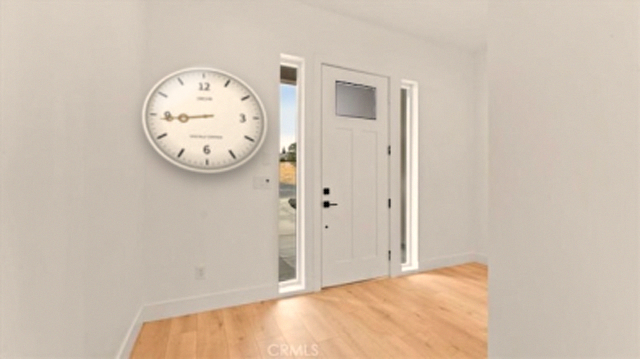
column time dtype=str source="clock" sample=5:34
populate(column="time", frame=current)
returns 8:44
